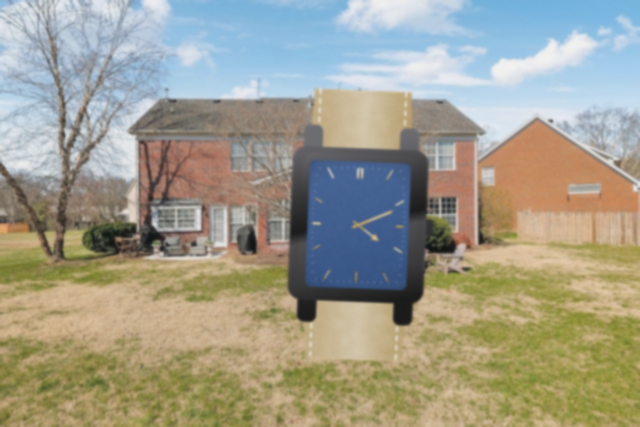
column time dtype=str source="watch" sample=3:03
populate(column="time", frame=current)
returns 4:11
